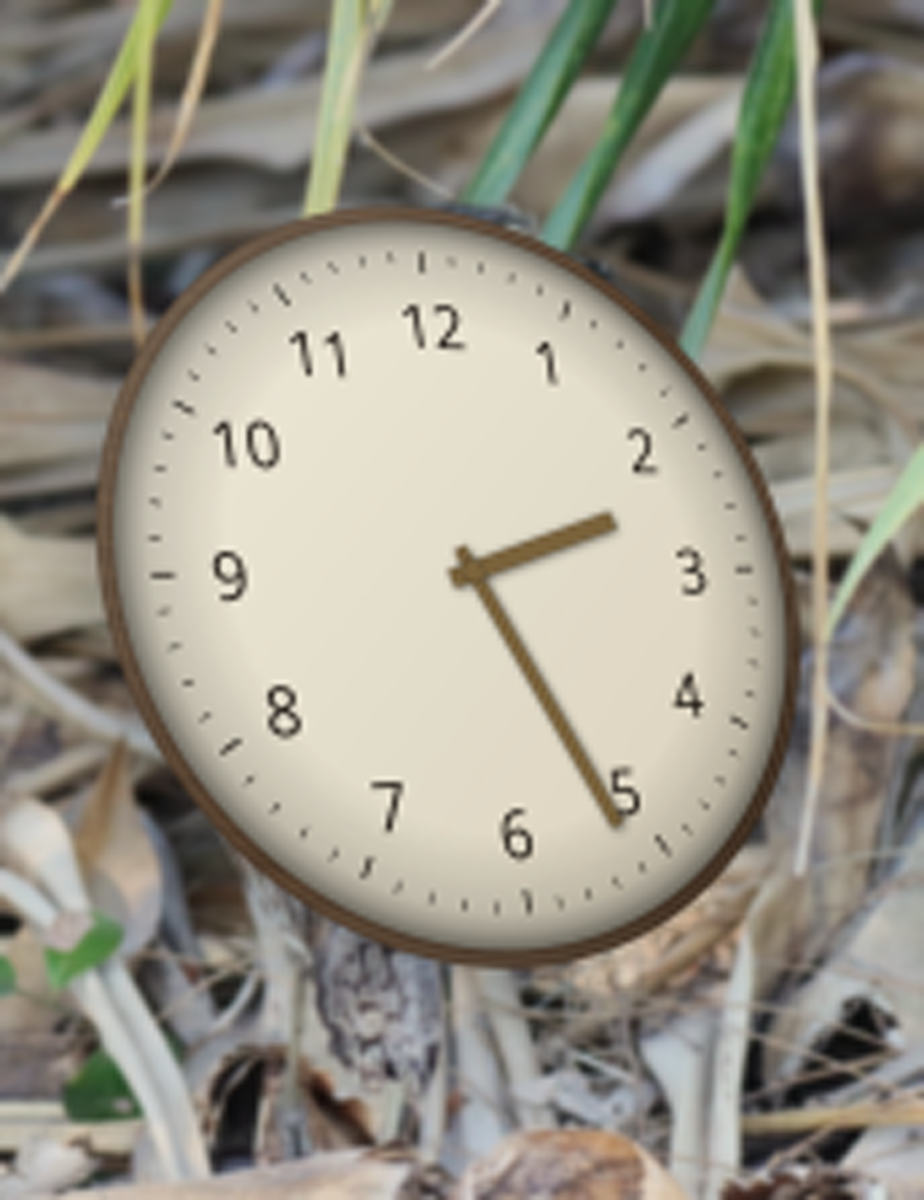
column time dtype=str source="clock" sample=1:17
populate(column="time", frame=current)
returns 2:26
